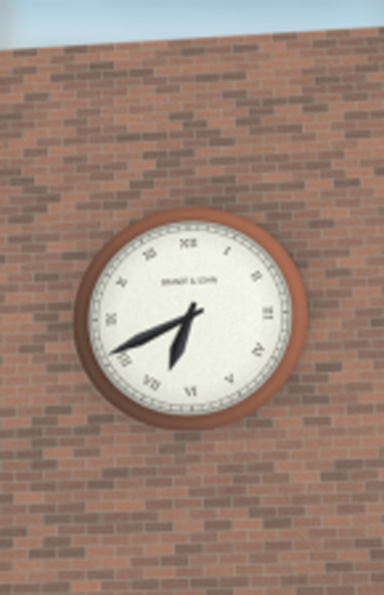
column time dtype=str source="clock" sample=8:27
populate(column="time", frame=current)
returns 6:41
